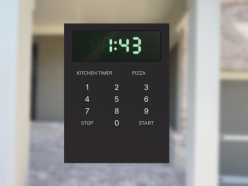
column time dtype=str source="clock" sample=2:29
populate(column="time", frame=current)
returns 1:43
